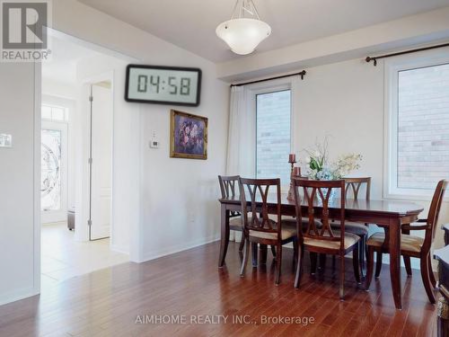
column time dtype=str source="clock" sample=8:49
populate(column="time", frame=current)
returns 4:58
